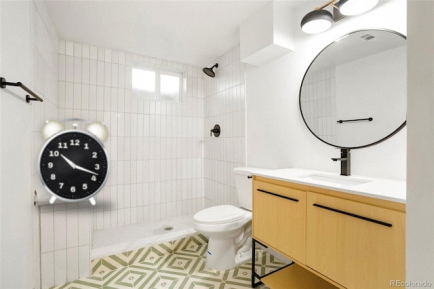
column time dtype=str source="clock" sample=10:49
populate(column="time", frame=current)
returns 10:18
